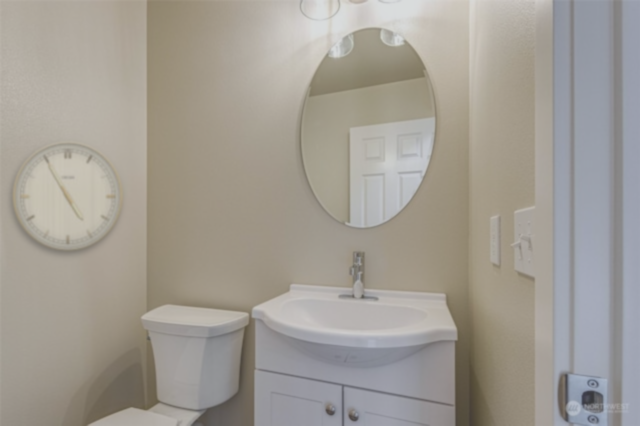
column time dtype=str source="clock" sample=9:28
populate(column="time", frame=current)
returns 4:55
